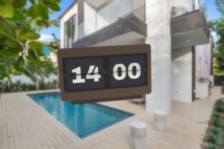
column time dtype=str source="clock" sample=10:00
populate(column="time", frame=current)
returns 14:00
